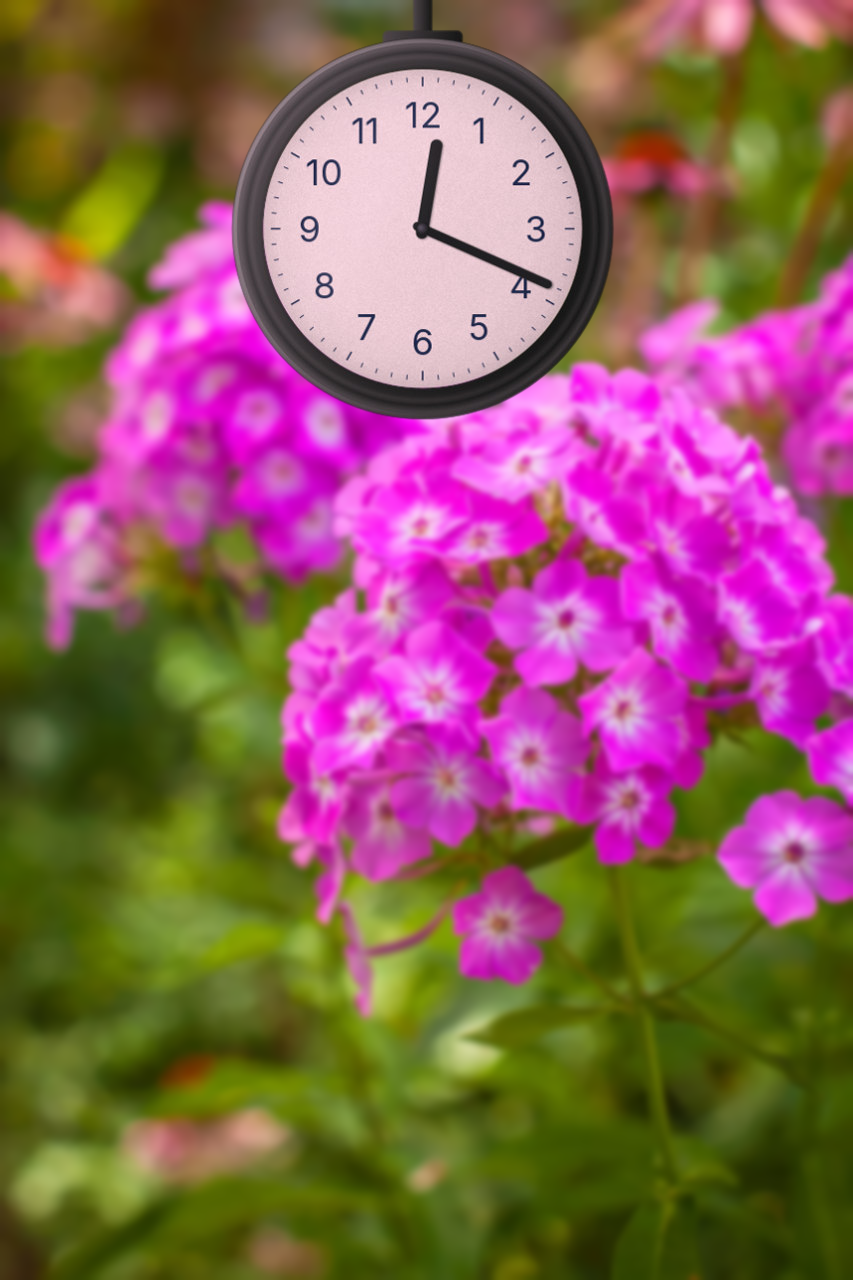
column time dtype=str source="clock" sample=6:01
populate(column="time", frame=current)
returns 12:19
